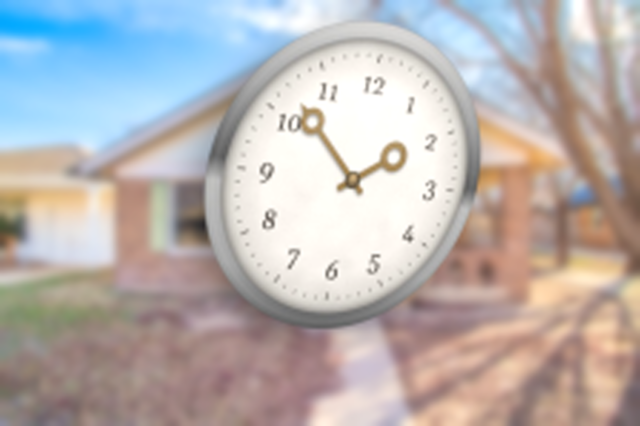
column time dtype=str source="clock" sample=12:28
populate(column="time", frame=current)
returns 1:52
